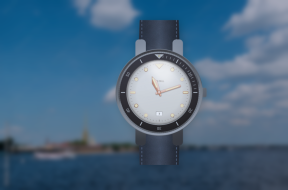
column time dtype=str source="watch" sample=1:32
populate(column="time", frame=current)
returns 11:12
